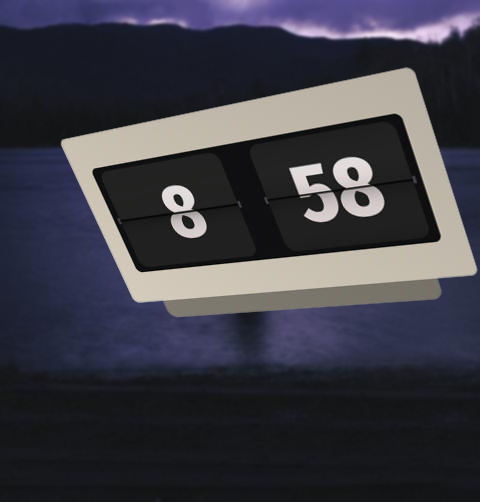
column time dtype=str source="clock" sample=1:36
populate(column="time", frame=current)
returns 8:58
